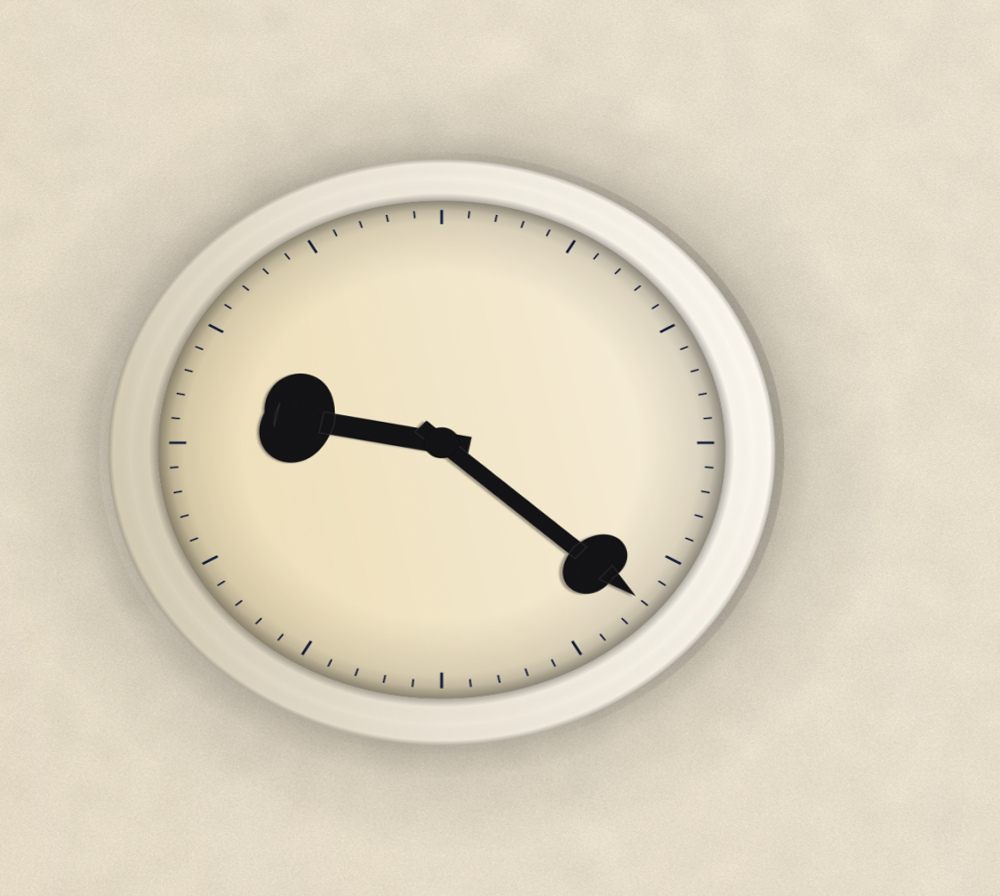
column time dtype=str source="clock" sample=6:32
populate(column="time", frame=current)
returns 9:22
